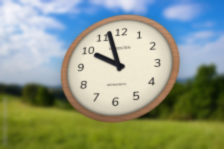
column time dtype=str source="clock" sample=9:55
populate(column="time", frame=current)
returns 9:57
